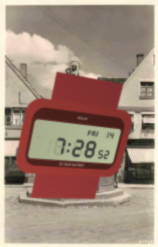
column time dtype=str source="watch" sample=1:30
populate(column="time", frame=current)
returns 7:28
